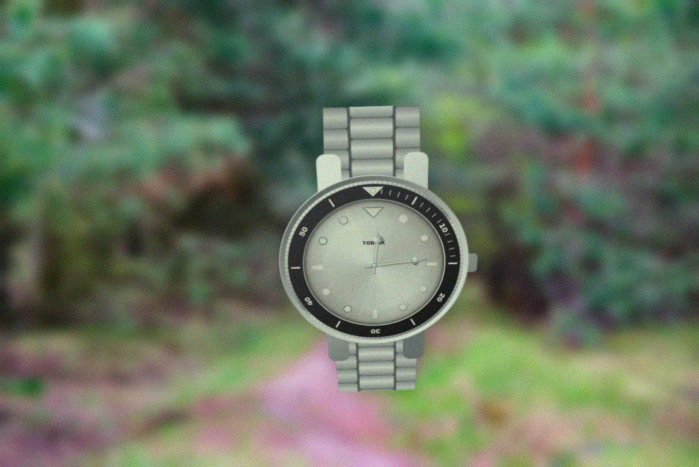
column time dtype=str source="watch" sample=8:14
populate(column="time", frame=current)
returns 12:14
